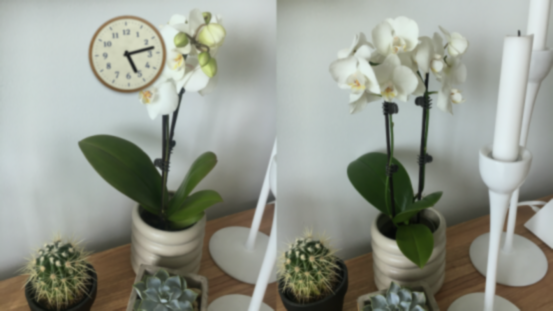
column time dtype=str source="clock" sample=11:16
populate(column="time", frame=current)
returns 5:13
